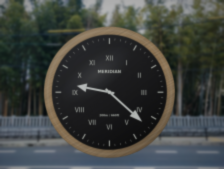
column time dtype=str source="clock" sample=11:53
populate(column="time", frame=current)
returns 9:22
